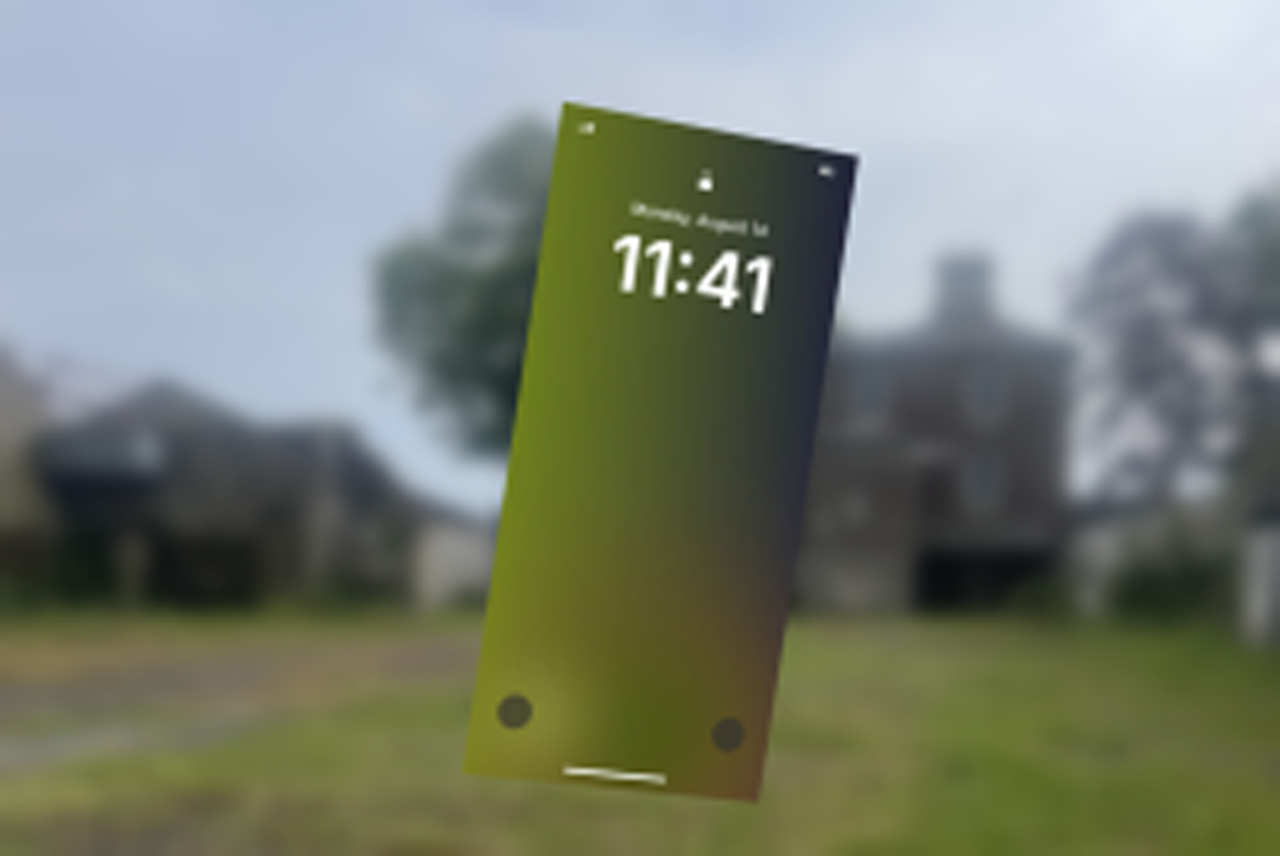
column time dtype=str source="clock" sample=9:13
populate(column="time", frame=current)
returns 11:41
